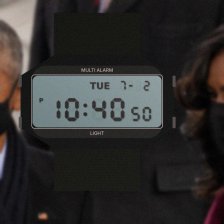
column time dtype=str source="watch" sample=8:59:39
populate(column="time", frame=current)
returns 10:40:50
